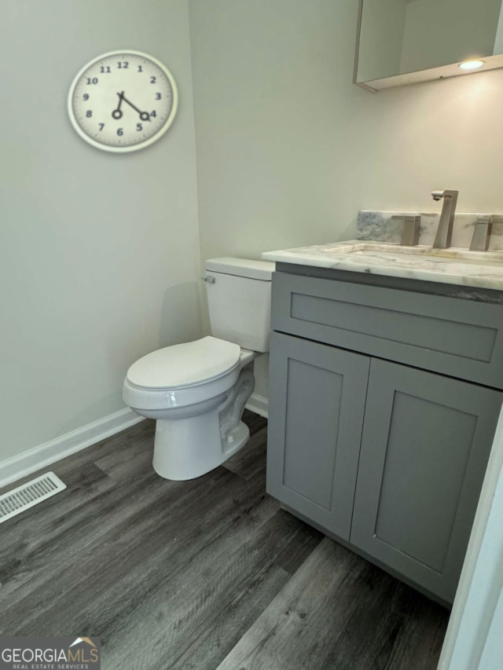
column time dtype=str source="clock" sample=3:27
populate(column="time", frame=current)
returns 6:22
